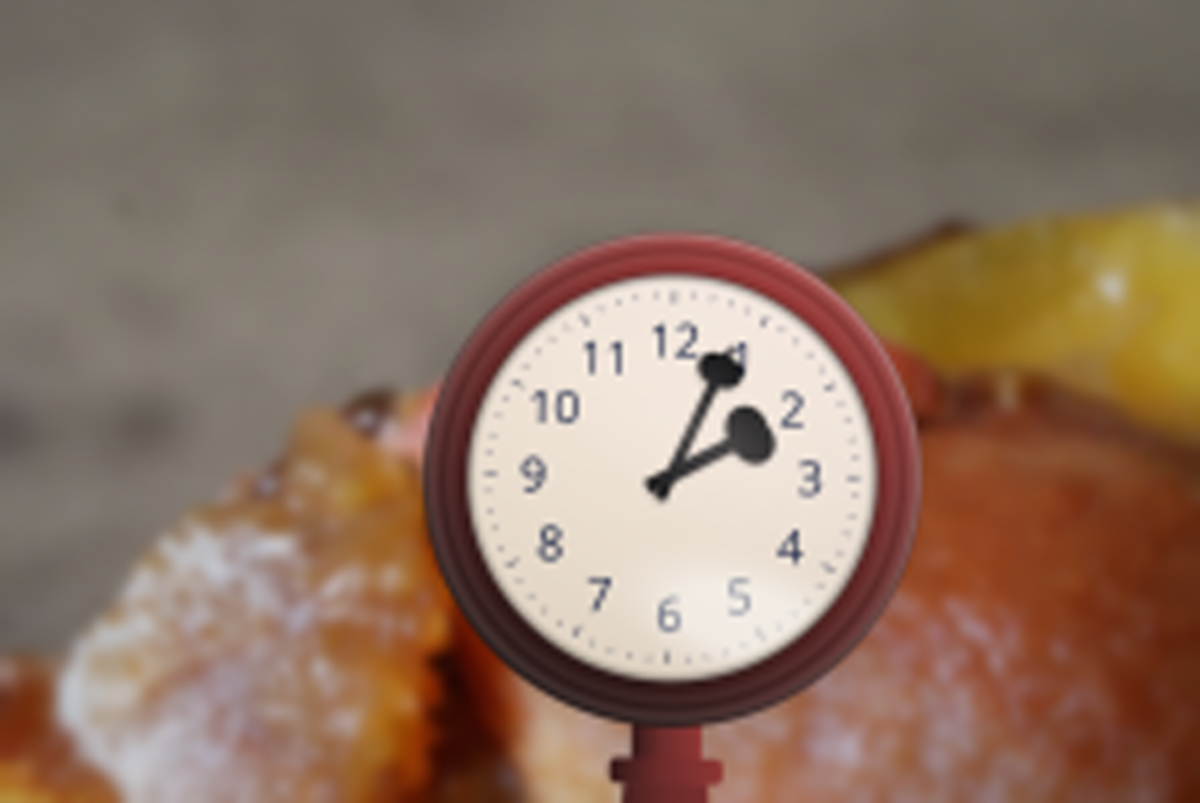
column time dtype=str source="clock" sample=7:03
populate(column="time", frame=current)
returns 2:04
